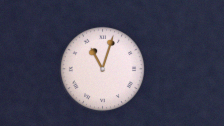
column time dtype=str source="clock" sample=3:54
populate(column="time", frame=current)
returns 11:03
